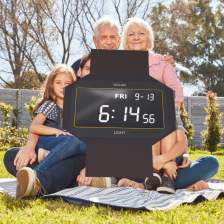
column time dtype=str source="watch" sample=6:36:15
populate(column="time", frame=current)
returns 6:14:56
